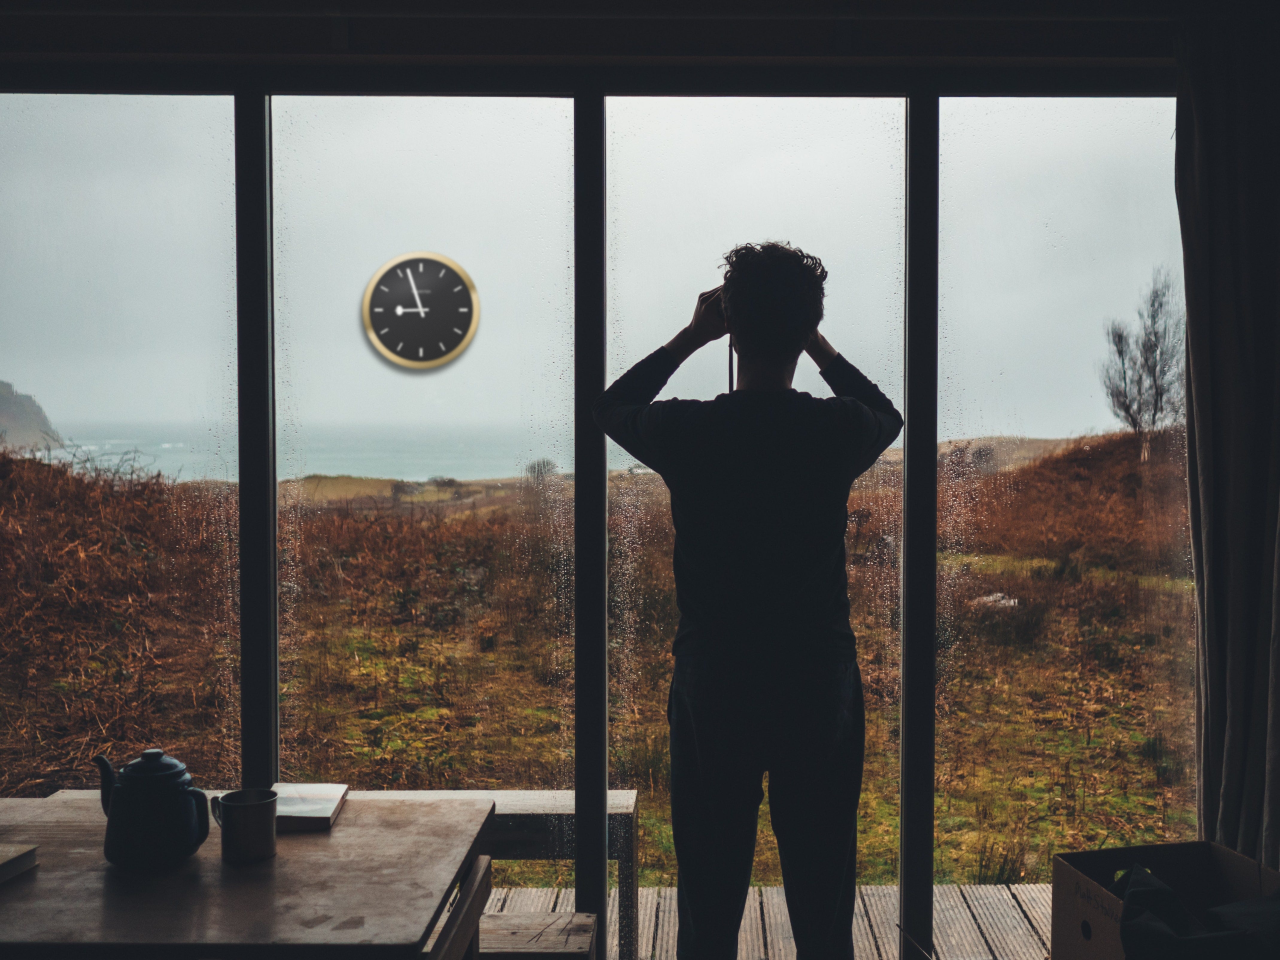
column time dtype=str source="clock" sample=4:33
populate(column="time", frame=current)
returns 8:57
